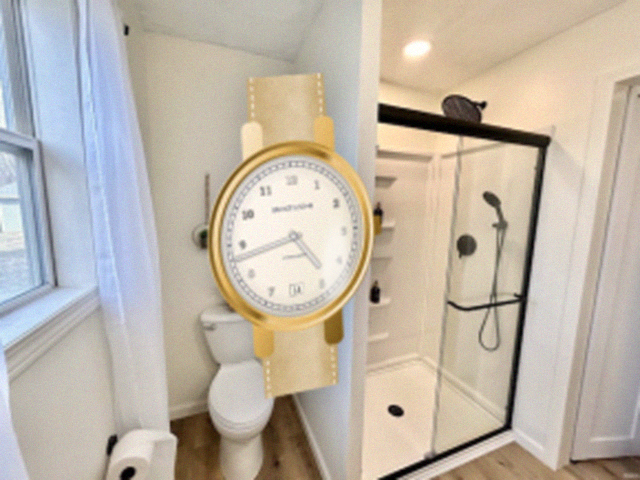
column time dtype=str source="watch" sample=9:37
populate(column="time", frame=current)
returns 4:43
